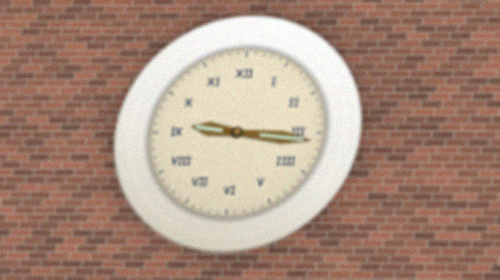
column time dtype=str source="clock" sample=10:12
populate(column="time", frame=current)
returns 9:16
